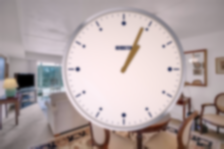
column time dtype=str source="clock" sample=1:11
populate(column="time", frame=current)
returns 1:04
